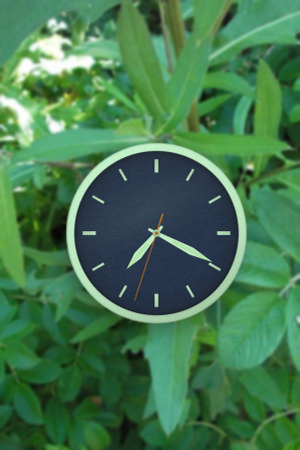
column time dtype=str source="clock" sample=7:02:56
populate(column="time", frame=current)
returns 7:19:33
